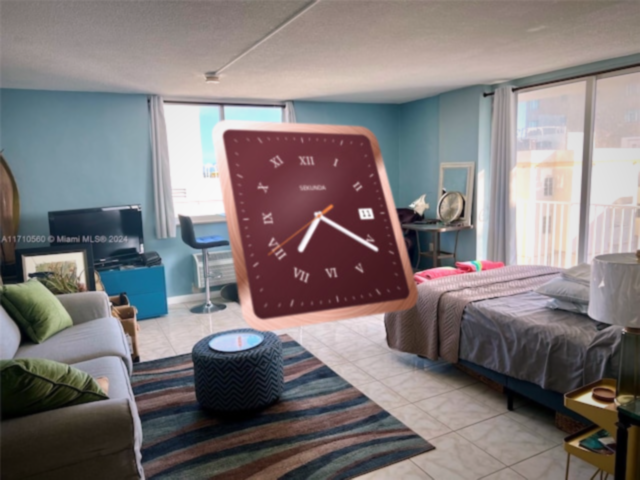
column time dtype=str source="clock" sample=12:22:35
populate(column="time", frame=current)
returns 7:20:40
